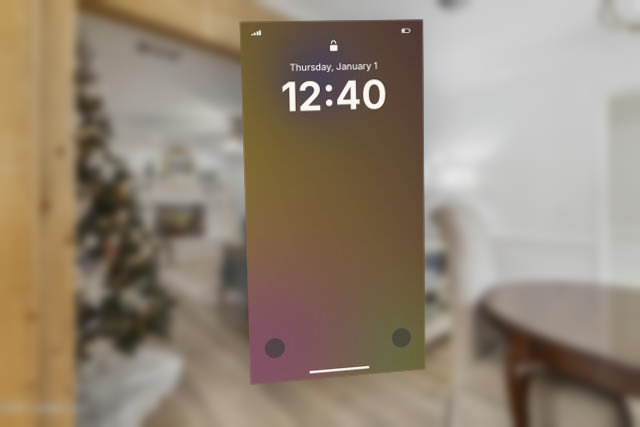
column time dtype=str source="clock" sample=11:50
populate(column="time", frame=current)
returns 12:40
